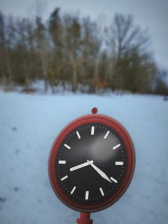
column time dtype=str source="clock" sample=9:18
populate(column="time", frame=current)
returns 8:21
